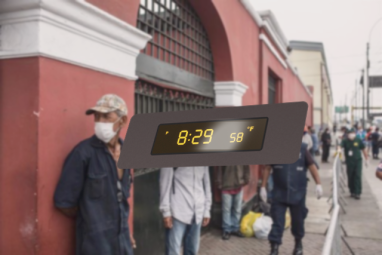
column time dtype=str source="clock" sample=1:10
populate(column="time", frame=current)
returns 8:29
